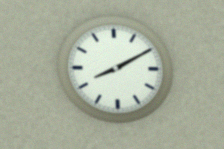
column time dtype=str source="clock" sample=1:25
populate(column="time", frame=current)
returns 8:10
